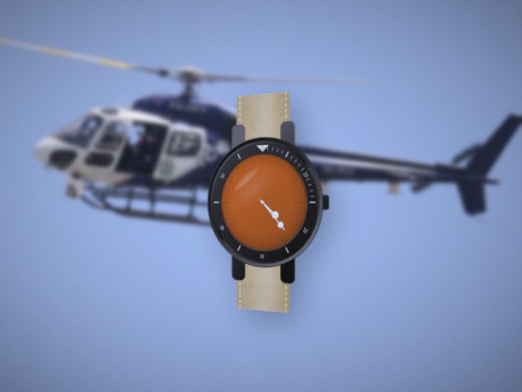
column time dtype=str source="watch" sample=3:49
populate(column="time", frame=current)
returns 4:23
